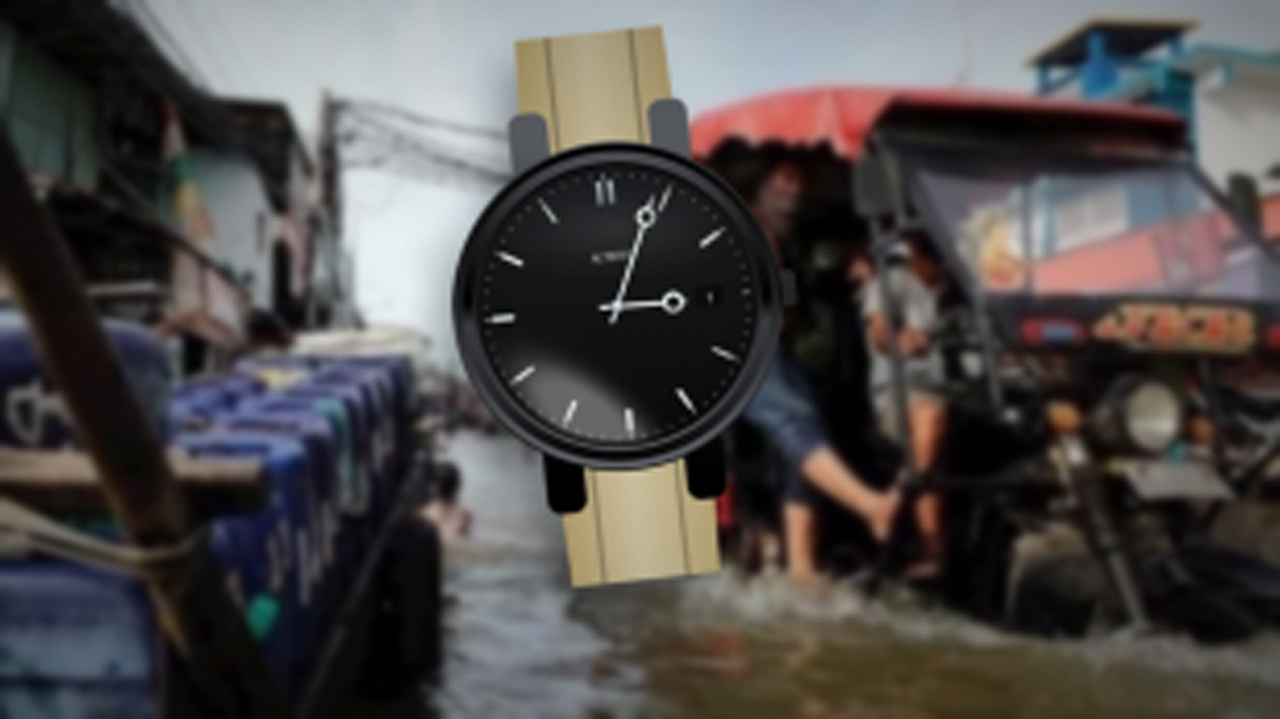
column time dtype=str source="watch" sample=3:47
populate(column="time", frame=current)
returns 3:04
